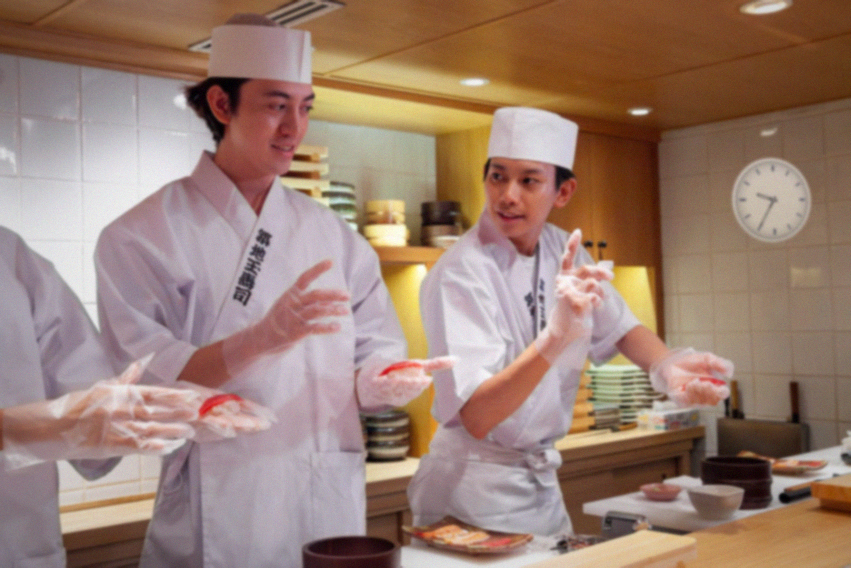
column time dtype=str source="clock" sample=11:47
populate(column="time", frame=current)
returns 9:35
